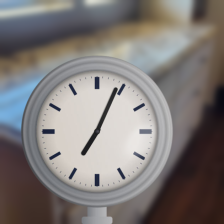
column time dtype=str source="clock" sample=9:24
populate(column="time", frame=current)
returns 7:04
